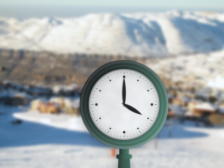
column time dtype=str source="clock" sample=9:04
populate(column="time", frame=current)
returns 4:00
